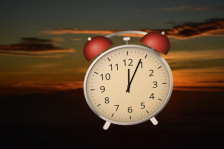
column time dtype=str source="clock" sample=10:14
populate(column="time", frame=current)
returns 12:04
